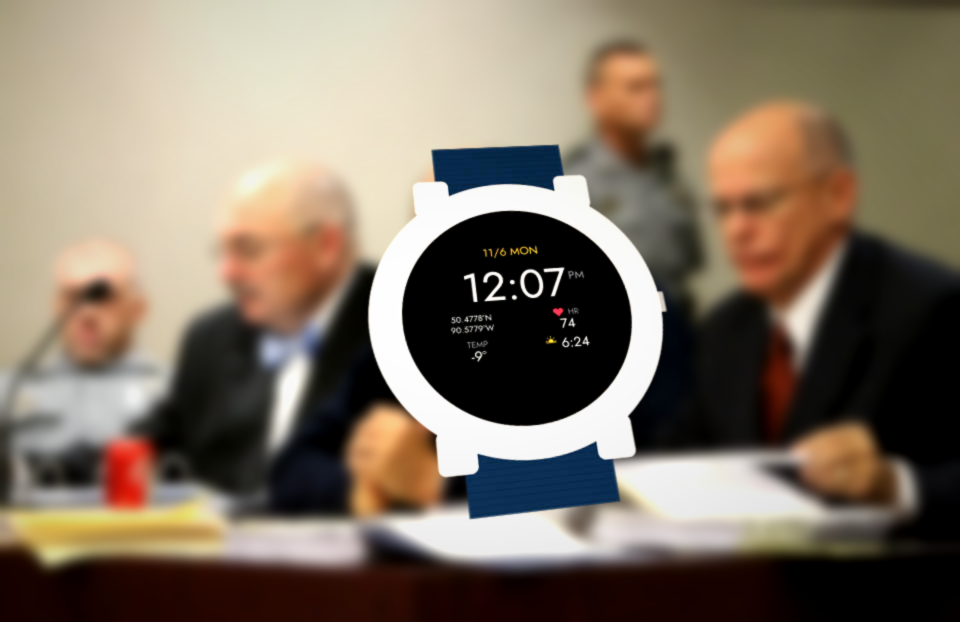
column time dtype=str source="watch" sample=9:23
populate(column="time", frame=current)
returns 12:07
